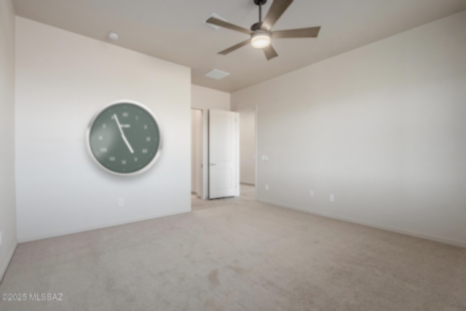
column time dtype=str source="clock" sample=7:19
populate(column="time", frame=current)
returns 4:56
